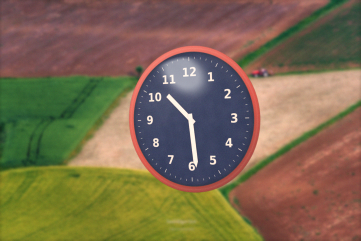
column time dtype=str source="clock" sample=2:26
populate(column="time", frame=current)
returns 10:29
